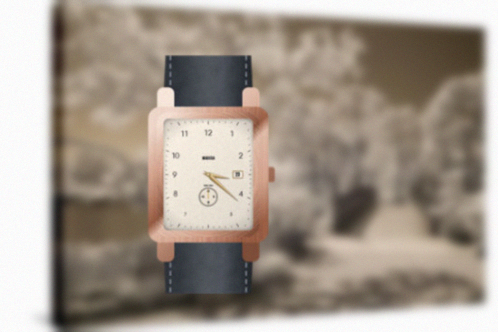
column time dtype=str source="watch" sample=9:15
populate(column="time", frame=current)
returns 3:22
